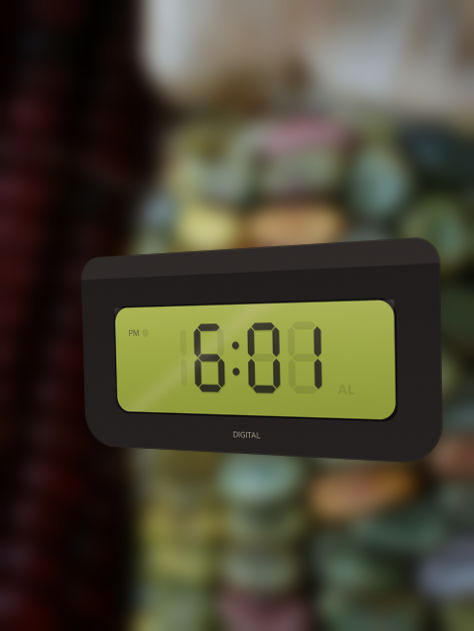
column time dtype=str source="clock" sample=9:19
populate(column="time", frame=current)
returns 6:01
